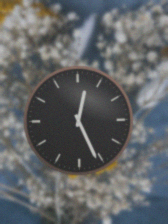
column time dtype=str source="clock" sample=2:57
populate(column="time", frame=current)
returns 12:26
